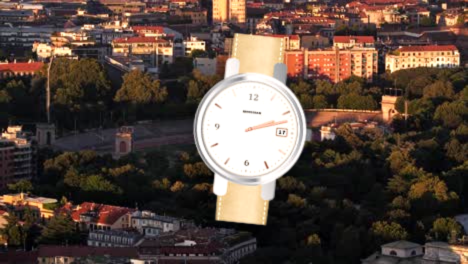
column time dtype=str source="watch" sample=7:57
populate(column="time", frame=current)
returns 2:12
